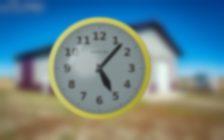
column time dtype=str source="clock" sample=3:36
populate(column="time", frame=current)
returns 5:07
